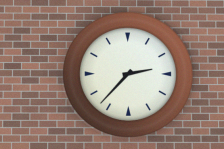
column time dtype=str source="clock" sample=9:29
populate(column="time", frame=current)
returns 2:37
